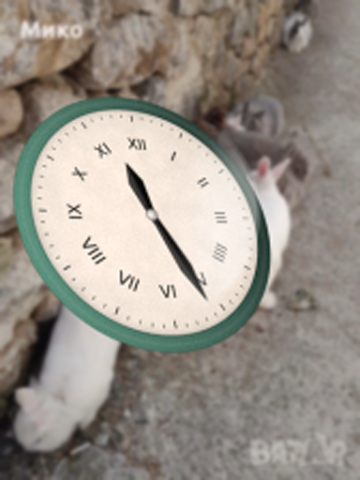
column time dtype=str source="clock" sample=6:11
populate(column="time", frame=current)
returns 11:26
